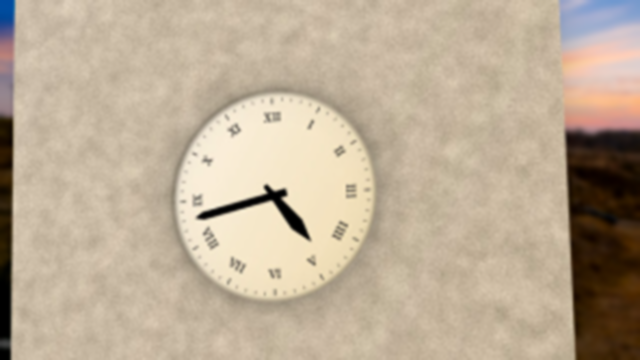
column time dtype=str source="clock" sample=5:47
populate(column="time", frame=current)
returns 4:43
